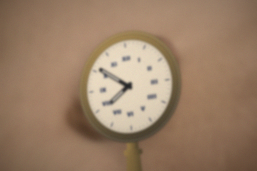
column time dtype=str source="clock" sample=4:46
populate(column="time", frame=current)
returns 7:51
